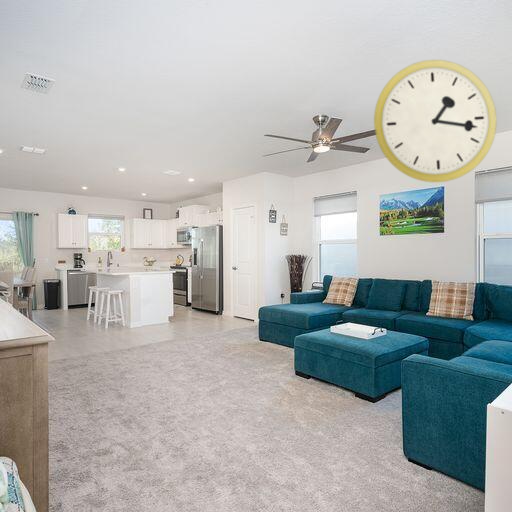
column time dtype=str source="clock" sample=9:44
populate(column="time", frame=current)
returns 1:17
